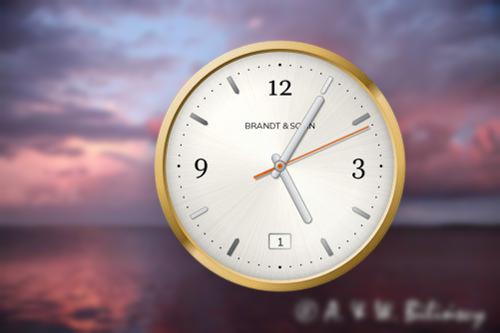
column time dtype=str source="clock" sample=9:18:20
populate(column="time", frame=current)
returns 5:05:11
